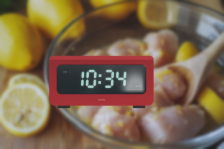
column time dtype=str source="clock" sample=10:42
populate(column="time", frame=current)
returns 10:34
